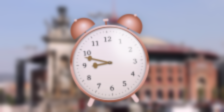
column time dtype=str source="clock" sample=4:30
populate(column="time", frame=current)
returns 8:48
